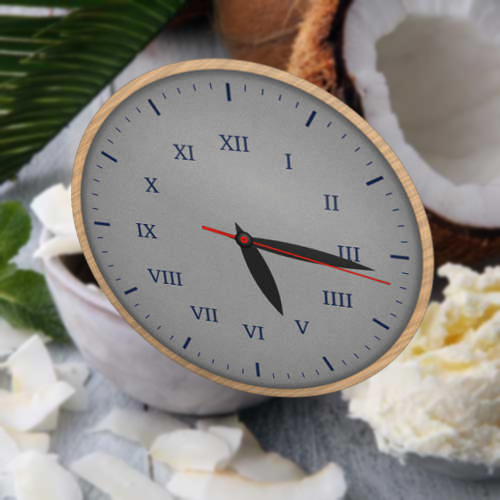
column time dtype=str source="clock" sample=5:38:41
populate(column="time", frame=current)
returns 5:16:17
